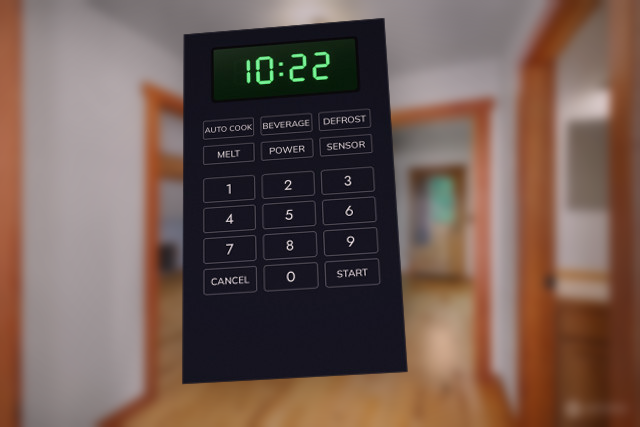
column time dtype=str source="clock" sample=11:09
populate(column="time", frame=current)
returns 10:22
